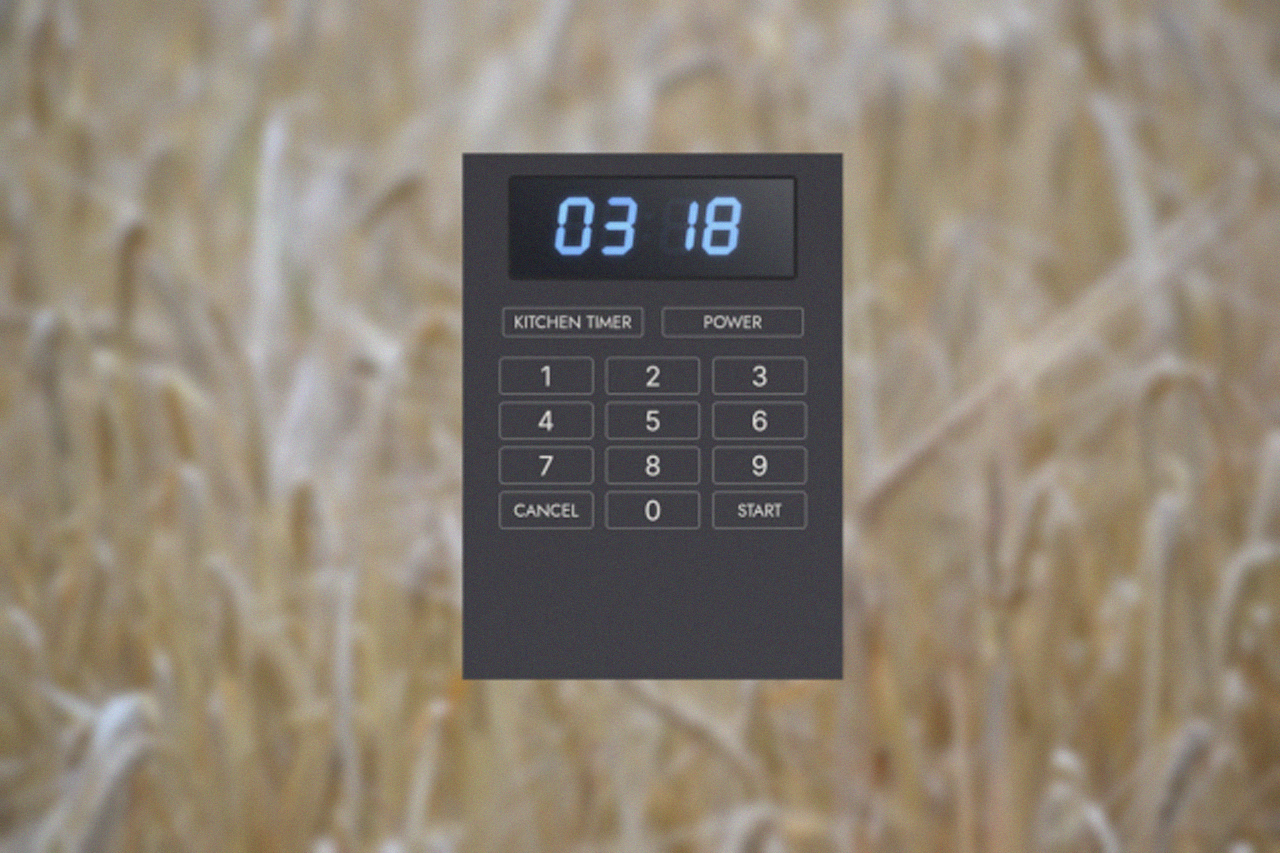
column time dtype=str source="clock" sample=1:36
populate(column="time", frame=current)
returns 3:18
